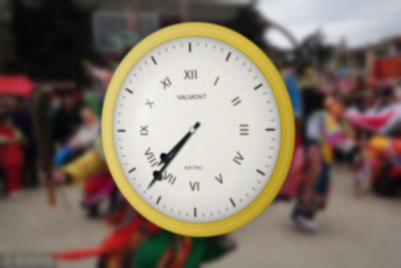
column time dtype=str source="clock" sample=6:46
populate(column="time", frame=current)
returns 7:37
